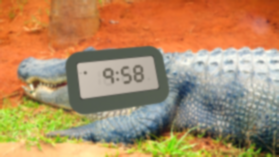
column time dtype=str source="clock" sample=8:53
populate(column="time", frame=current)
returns 9:58
